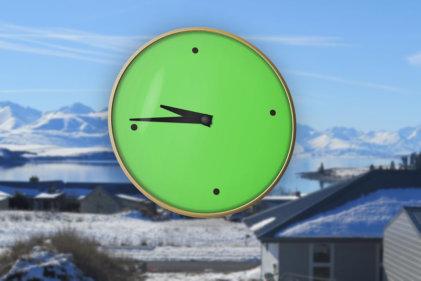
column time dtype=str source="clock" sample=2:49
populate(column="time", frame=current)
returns 9:46
